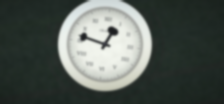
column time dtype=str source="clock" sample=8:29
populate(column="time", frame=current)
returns 12:47
